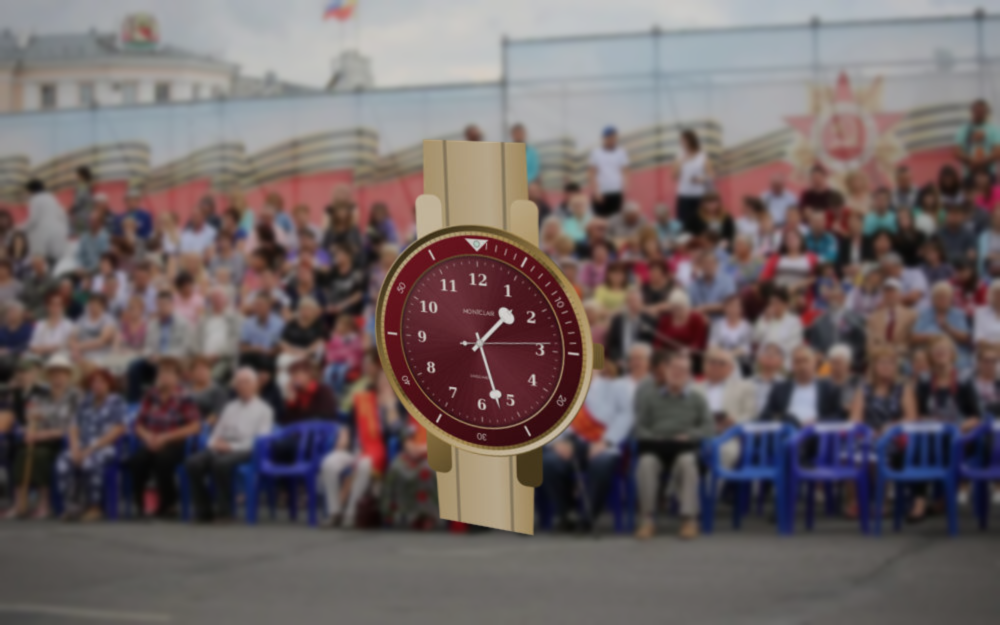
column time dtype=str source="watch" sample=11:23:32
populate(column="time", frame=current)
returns 1:27:14
